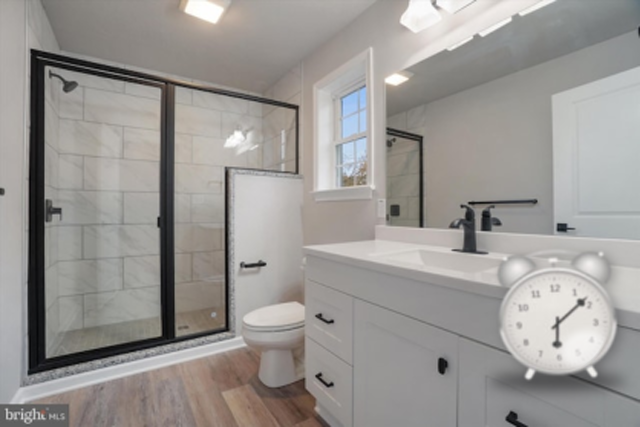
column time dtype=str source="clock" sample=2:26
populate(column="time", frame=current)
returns 6:08
